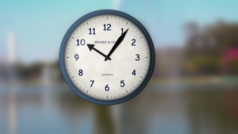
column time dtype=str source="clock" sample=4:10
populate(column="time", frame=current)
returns 10:06
